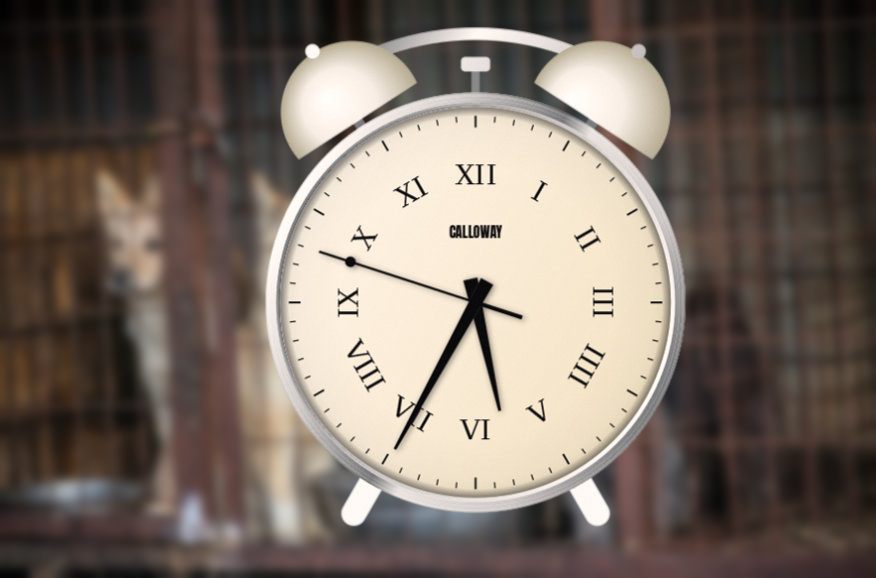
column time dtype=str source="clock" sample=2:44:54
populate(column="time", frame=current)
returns 5:34:48
